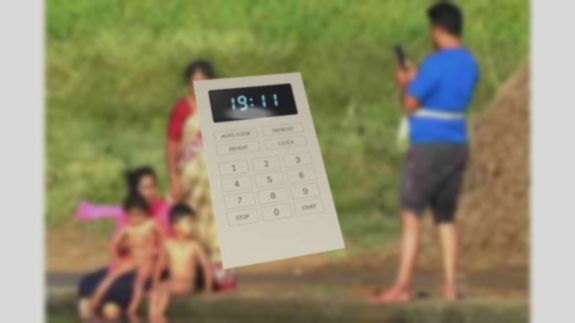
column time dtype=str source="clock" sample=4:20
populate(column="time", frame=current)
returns 19:11
